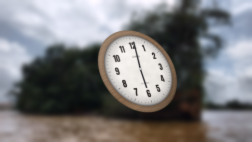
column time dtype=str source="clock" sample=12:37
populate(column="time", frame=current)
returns 6:01
